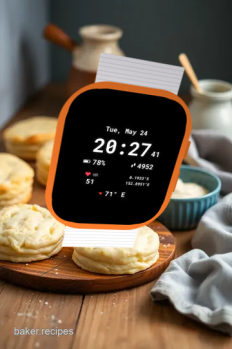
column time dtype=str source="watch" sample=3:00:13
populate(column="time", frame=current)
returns 20:27:41
